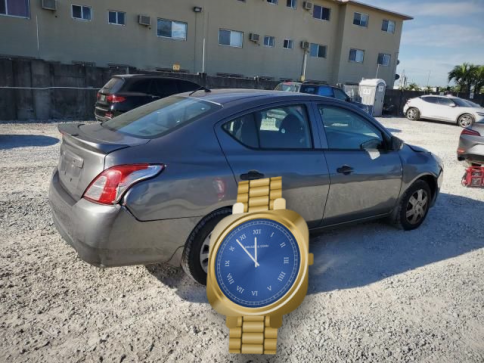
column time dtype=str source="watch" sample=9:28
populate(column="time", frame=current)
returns 11:53
